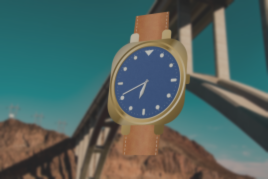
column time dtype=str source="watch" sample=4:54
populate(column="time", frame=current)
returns 6:41
